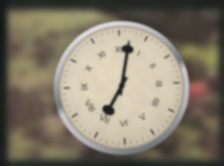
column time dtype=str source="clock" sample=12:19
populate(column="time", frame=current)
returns 7:02
